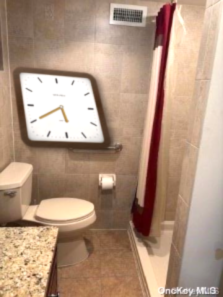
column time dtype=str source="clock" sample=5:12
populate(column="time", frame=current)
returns 5:40
